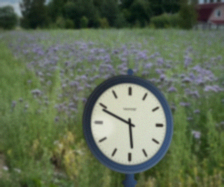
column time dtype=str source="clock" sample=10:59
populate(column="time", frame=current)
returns 5:49
